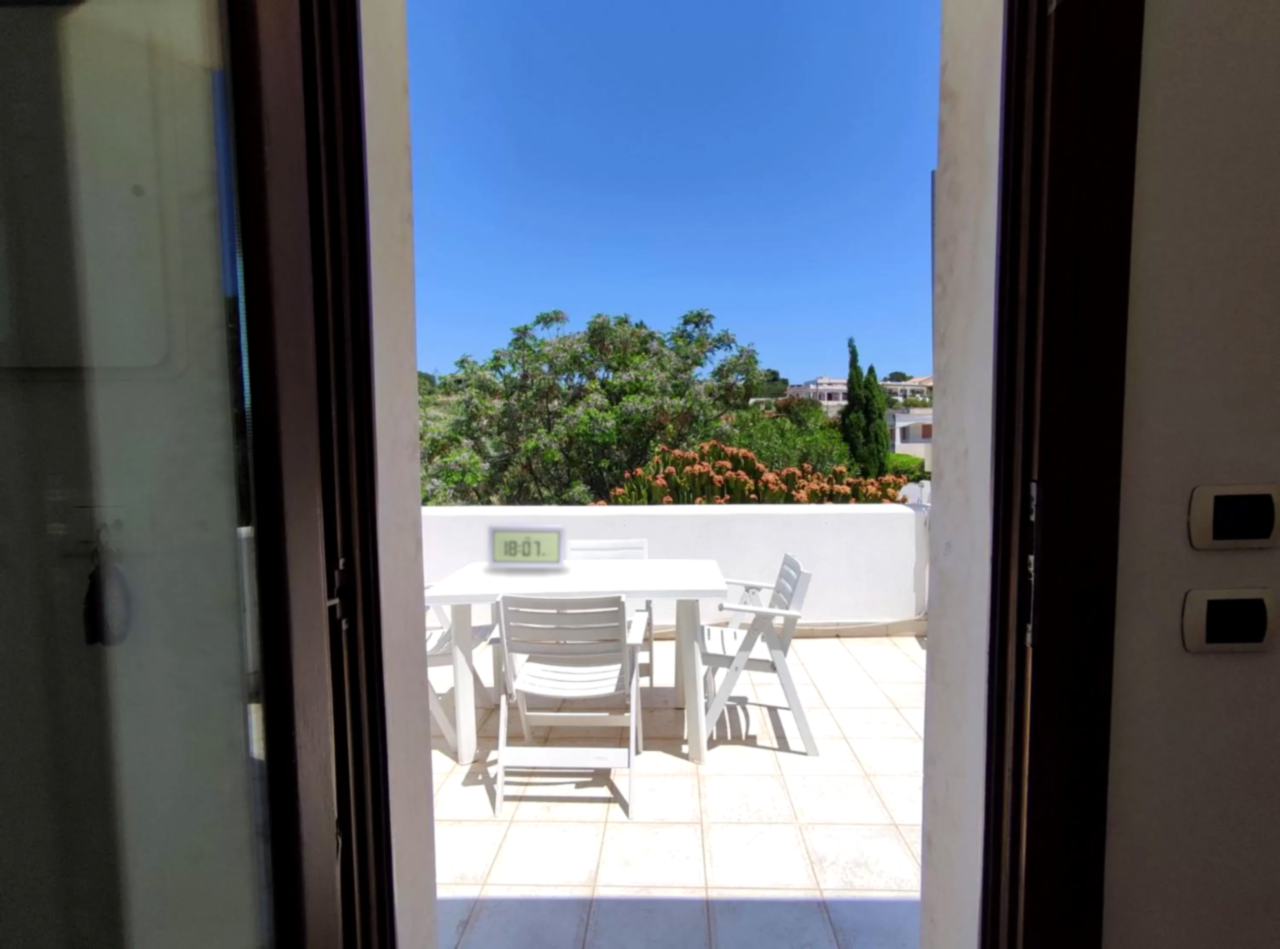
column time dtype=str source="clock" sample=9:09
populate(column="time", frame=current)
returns 18:07
